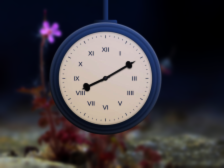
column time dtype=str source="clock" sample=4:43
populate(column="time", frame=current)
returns 8:10
